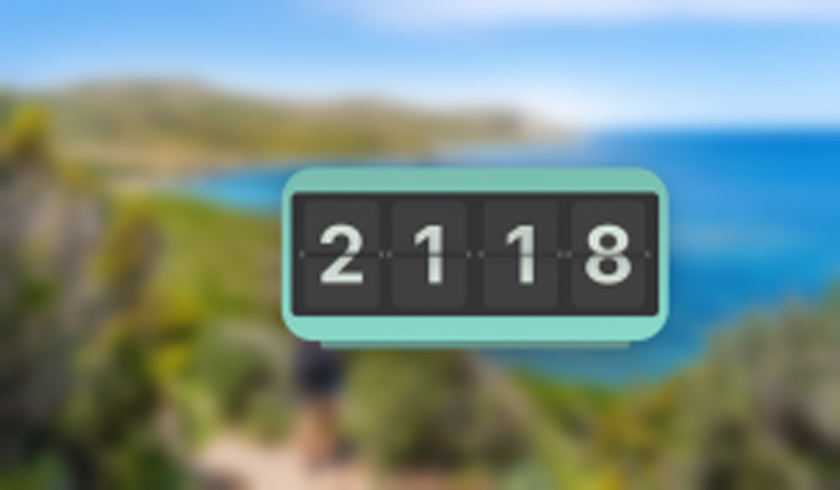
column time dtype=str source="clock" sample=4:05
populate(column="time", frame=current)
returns 21:18
